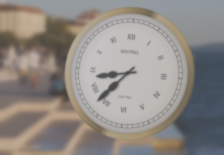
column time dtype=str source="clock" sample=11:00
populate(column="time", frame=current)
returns 8:37
